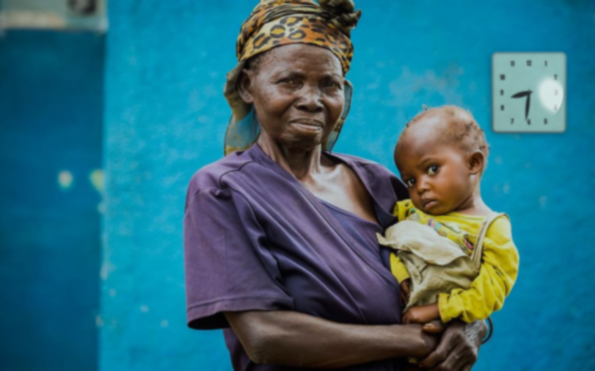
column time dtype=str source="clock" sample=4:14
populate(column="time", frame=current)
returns 8:31
